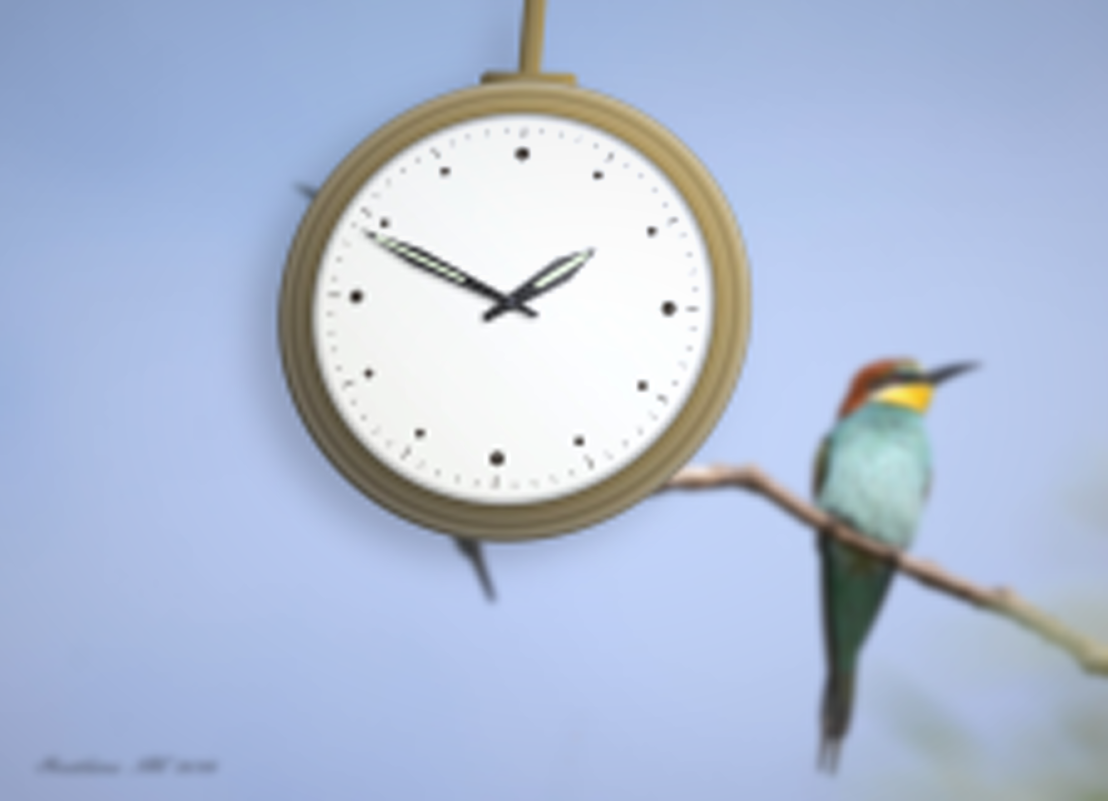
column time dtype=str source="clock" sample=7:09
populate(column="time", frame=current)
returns 1:49
